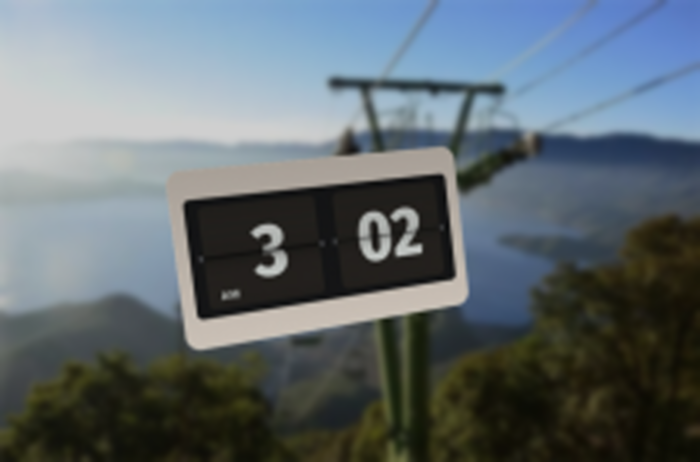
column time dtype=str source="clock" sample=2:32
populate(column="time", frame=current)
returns 3:02
